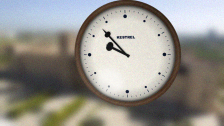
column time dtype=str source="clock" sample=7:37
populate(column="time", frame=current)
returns 9:53
